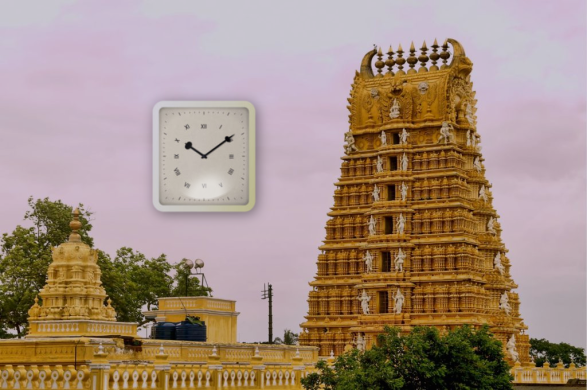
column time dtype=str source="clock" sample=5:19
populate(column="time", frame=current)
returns 10:09
